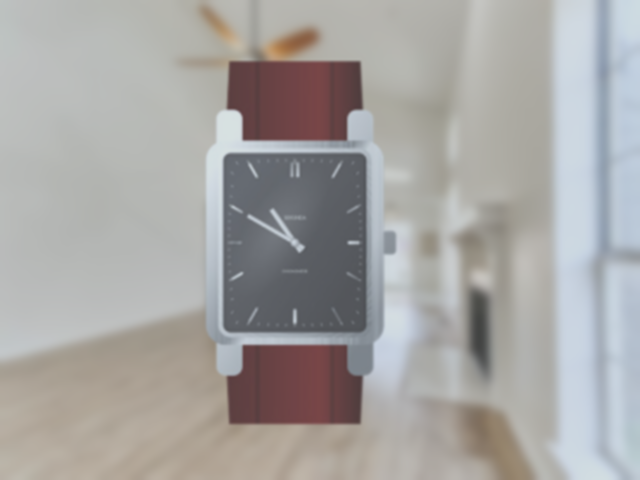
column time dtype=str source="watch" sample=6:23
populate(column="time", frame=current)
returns 10:50
